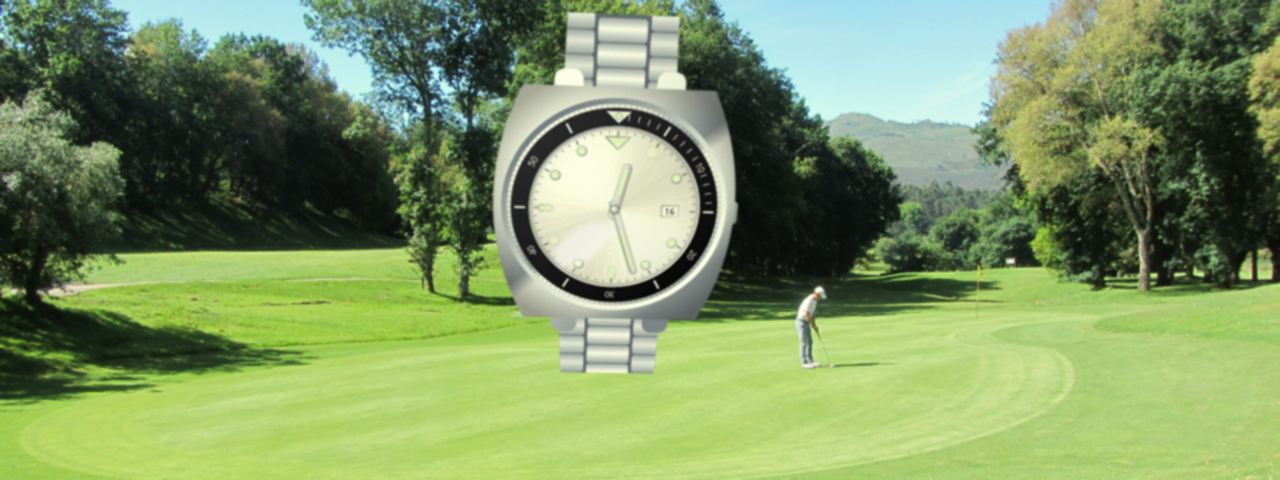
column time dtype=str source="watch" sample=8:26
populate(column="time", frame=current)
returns 12:27
